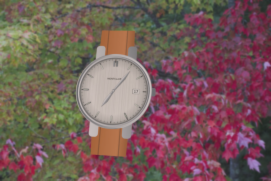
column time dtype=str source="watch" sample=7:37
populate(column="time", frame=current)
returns 7:06
